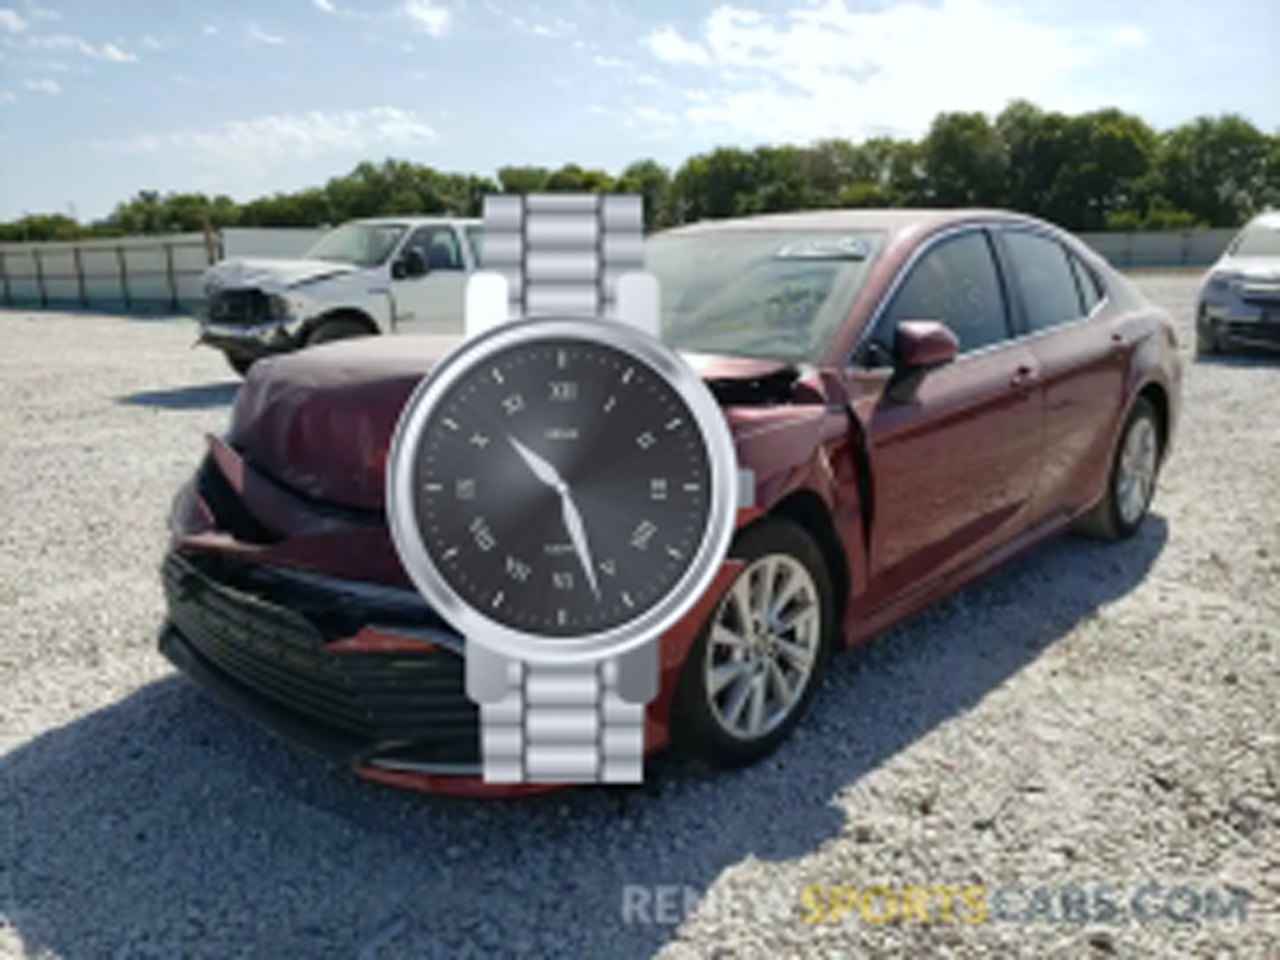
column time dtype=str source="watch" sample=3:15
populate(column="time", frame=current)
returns 10:27
